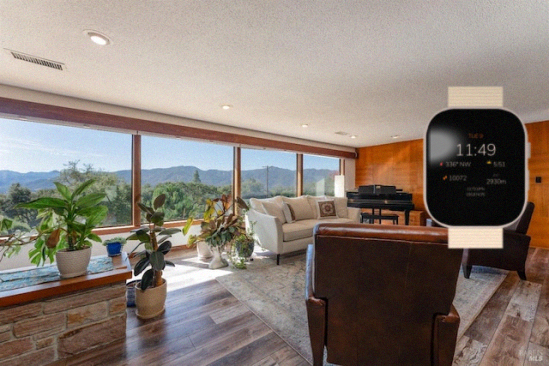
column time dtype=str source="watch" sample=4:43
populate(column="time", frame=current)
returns 11:49
